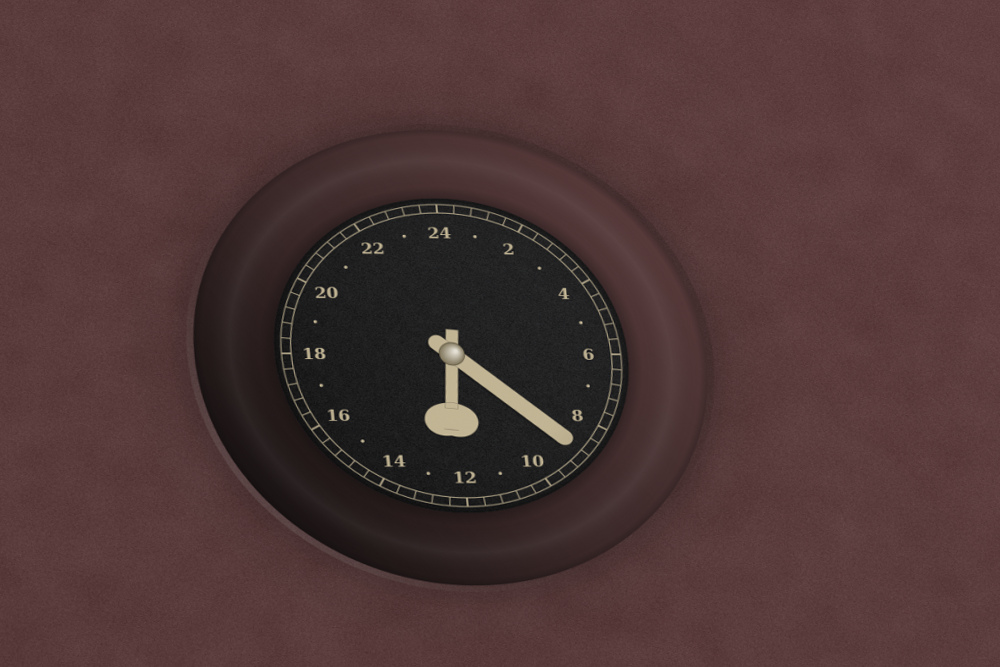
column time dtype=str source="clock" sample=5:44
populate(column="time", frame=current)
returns 12:22
